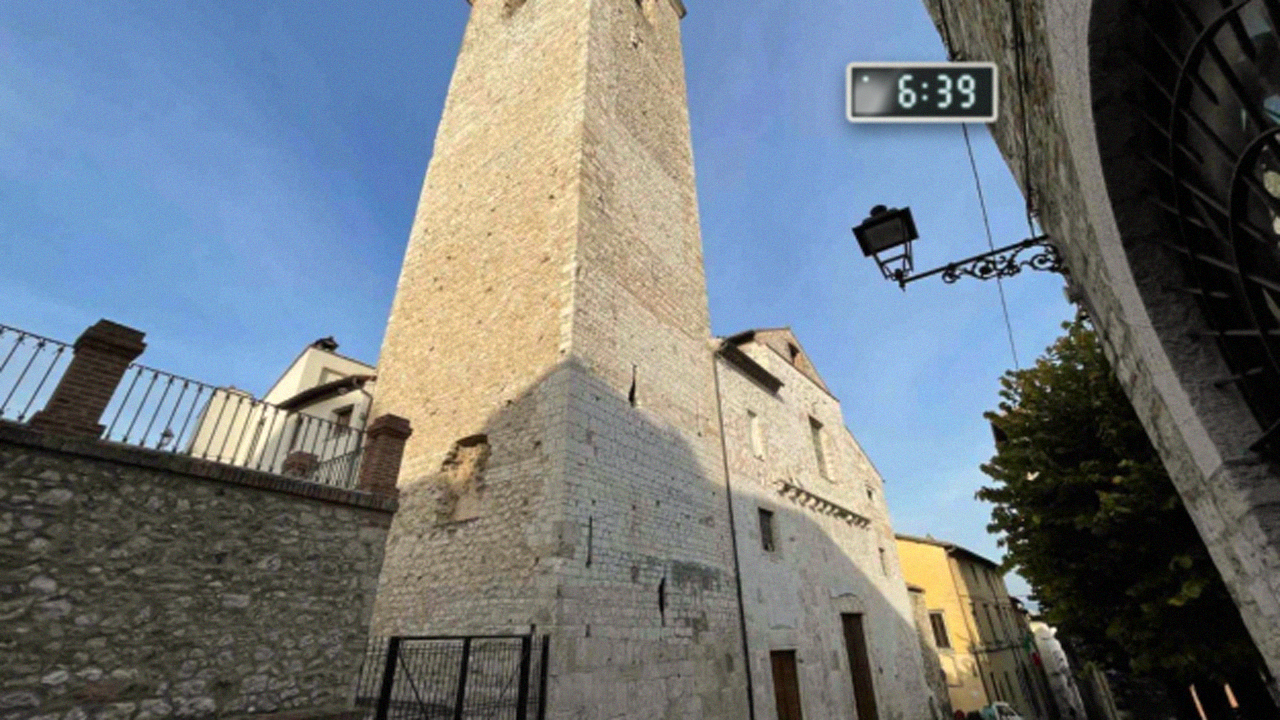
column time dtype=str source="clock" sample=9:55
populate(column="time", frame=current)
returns 6:39
